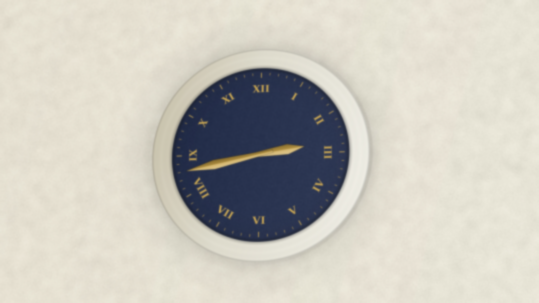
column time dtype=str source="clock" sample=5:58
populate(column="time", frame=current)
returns 2:43
